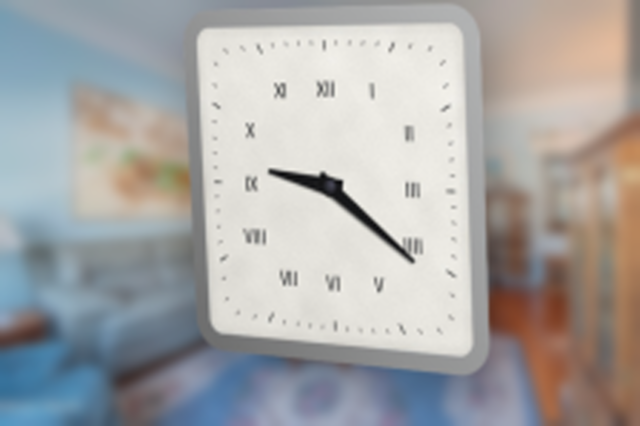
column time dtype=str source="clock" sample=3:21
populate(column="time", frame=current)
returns 9:21
